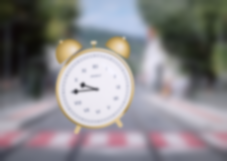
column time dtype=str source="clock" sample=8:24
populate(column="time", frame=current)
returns 9:45
